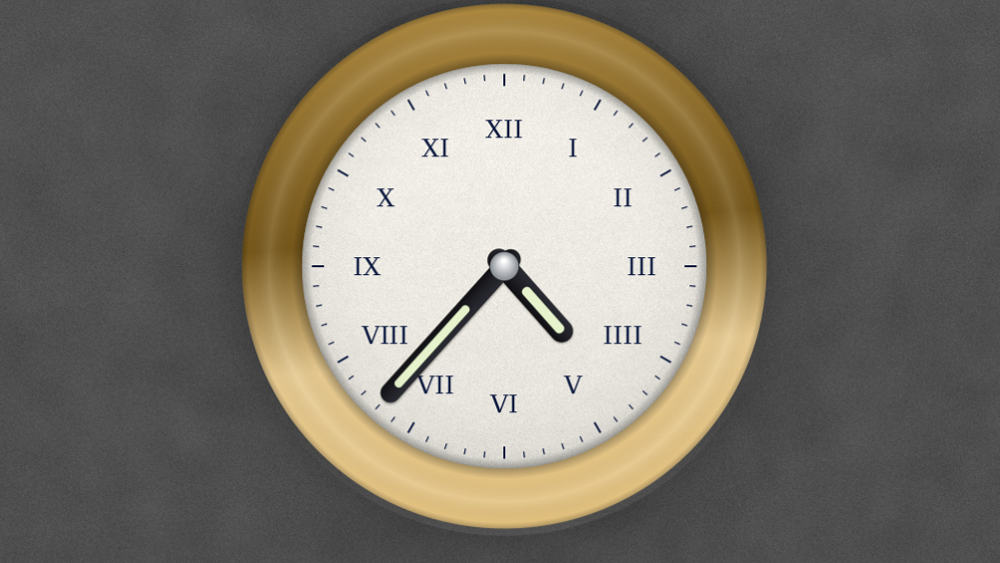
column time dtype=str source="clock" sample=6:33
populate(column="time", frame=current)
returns 4:37
